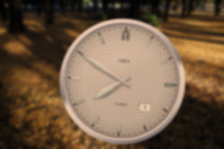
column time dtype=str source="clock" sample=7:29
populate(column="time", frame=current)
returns 7:50
